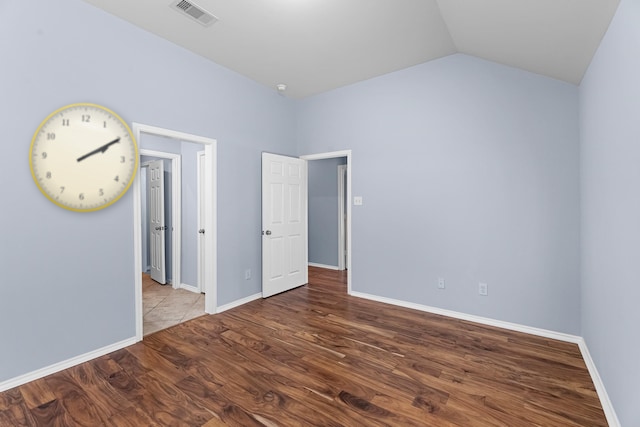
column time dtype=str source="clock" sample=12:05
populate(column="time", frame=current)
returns 2:10
